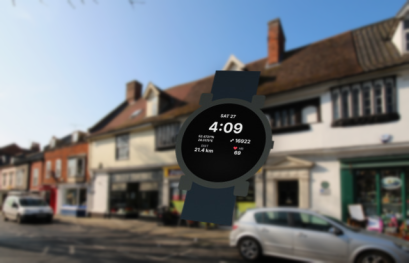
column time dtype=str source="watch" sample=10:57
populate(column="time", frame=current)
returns 4:09
